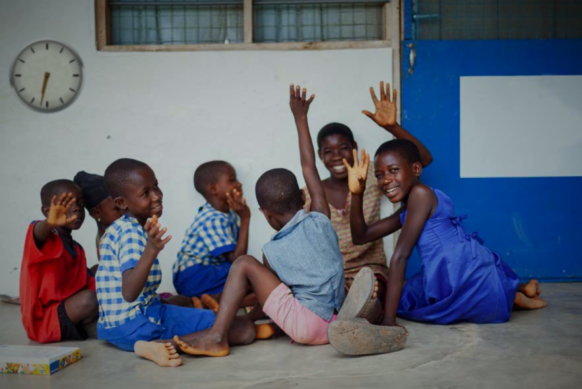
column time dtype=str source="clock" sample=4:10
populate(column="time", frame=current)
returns 6:32
